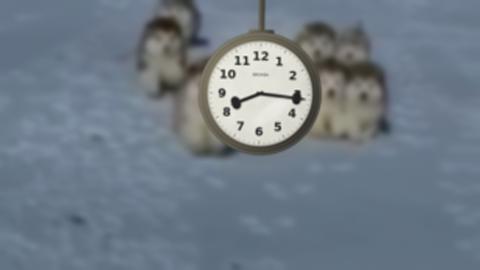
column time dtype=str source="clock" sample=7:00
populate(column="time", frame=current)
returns 8:16
